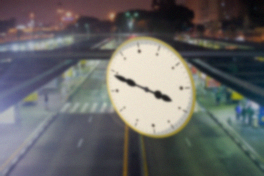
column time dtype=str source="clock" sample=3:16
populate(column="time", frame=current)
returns 3:49
